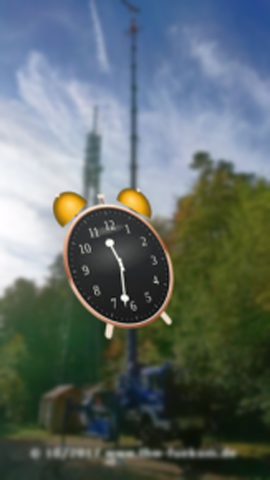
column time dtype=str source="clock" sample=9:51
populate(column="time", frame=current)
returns 11:32
